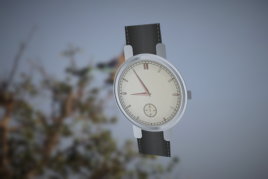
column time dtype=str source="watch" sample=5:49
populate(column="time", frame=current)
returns 8:55
